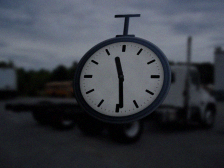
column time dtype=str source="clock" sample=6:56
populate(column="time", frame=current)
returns 11:29
